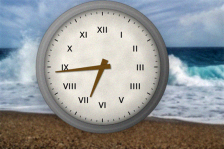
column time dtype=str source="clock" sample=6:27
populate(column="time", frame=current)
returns 6:44
